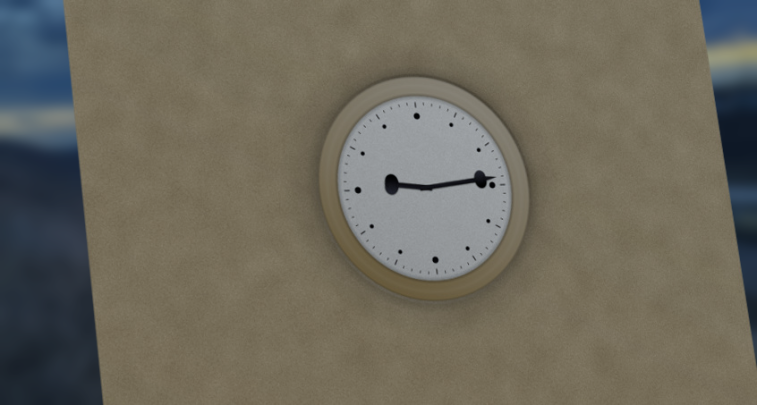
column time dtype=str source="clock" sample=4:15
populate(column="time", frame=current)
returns 9:14
